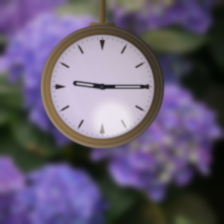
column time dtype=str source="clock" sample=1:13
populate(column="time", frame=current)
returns 9:15
